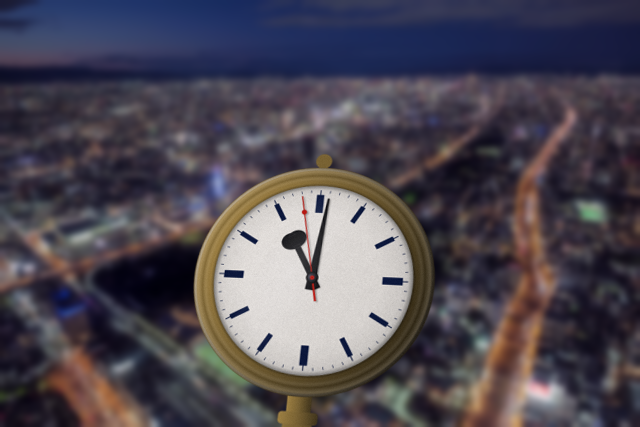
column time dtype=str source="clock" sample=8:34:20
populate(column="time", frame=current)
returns 11:00:58
